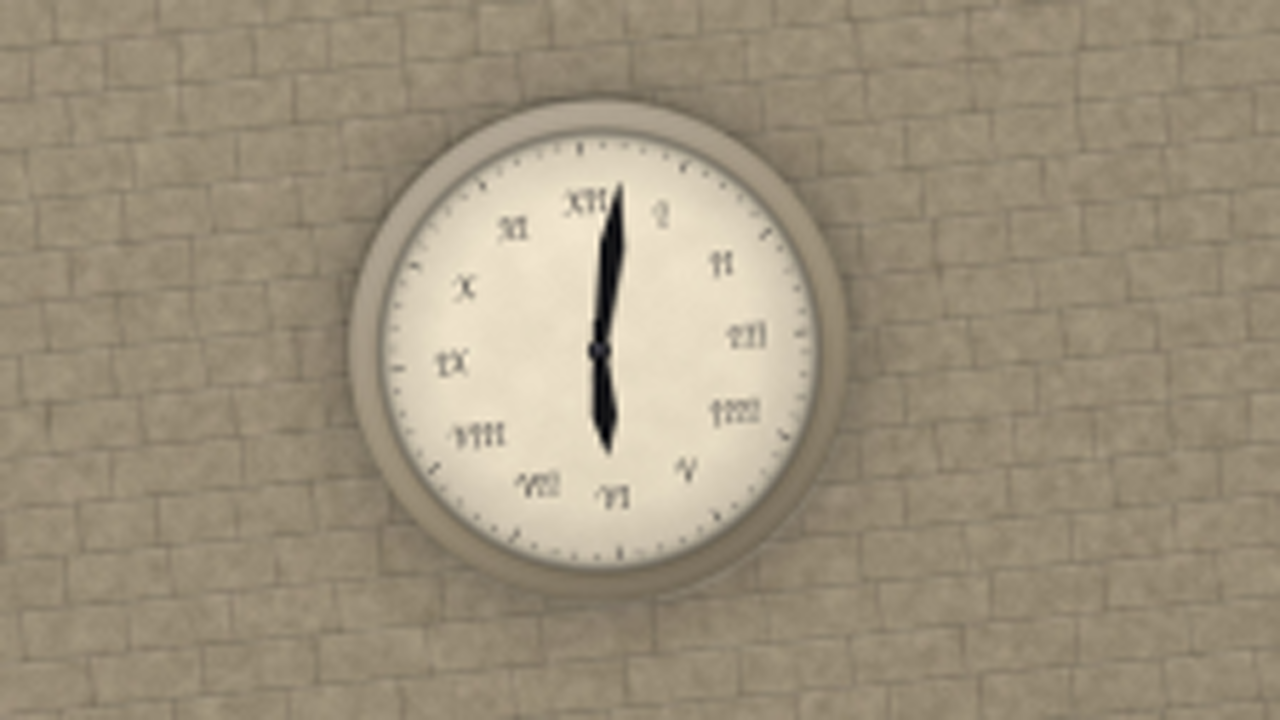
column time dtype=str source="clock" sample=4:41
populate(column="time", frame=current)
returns 6:02
